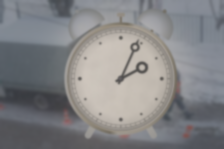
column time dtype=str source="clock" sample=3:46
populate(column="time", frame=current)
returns 2:04
